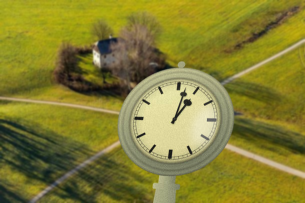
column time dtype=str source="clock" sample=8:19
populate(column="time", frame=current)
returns 1:02
